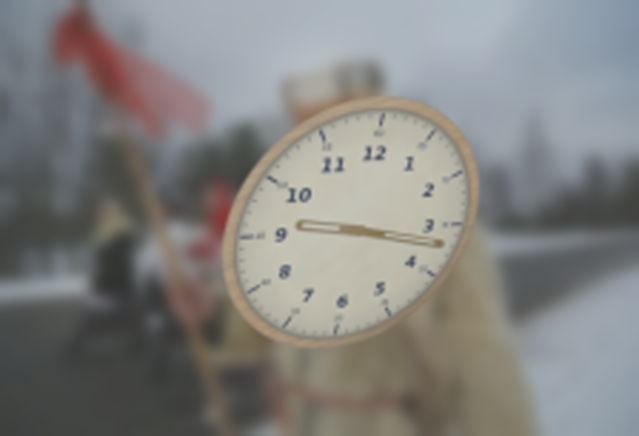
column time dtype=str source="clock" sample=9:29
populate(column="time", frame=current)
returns 9:17
